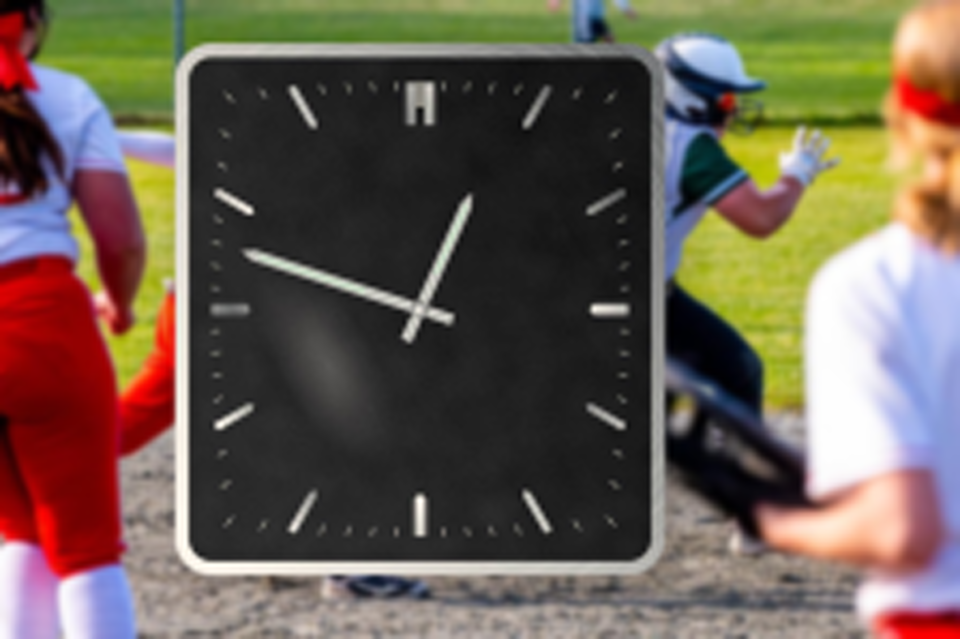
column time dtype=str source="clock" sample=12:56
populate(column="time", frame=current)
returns 12:48
